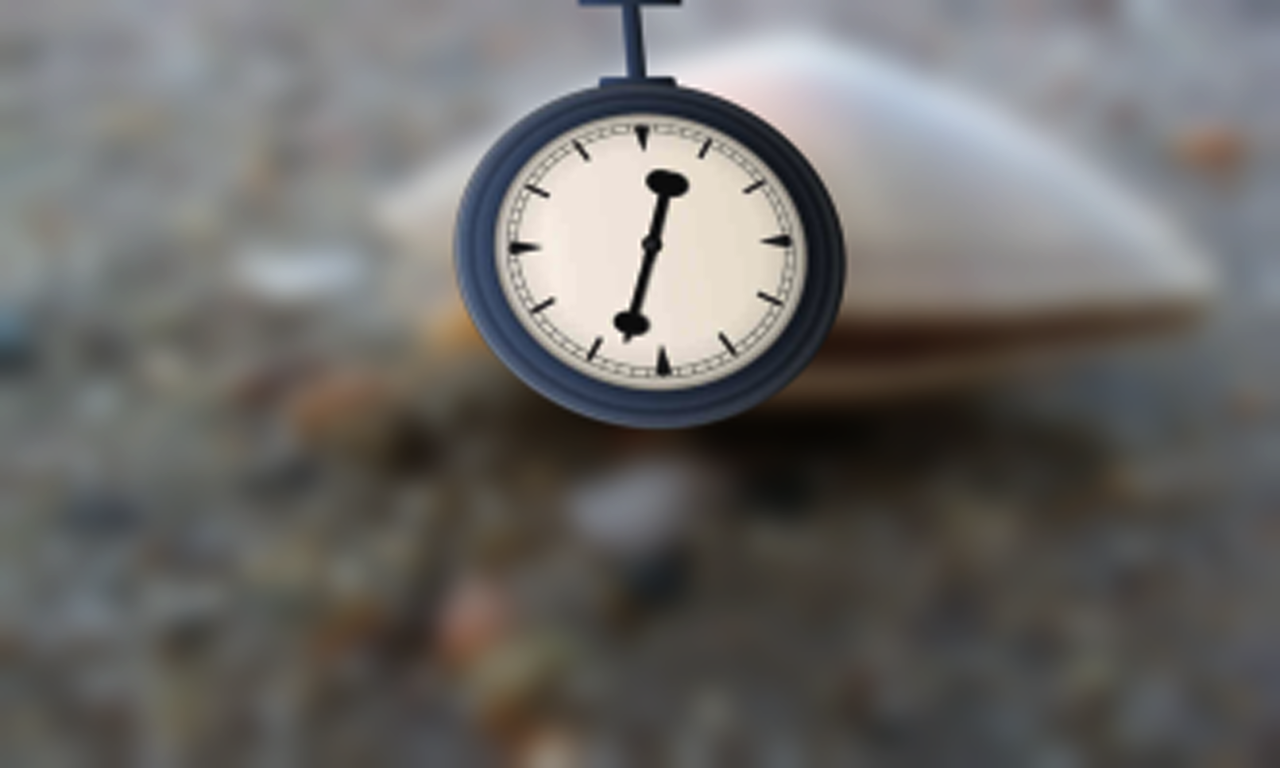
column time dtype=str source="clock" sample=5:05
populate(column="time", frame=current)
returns 12:33
